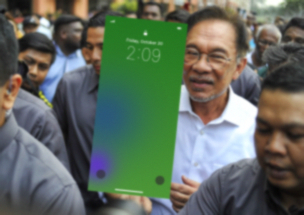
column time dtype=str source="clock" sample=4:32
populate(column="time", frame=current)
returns 2:09
